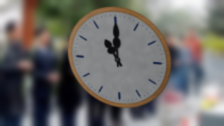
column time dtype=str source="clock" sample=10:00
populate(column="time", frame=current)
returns 11:00
